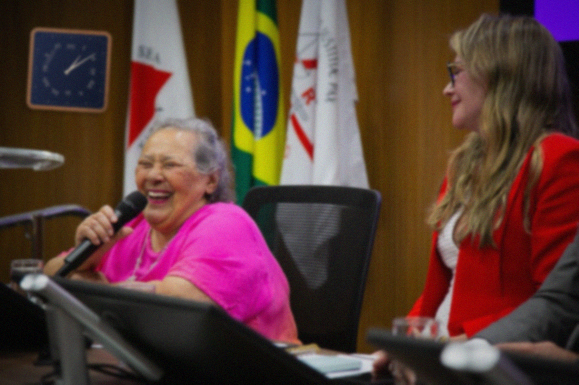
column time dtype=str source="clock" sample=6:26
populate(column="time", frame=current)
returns 1:09
